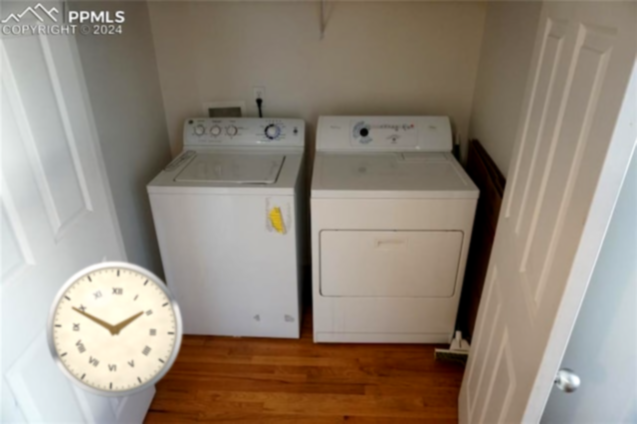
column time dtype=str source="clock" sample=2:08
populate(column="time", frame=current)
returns 1:49
